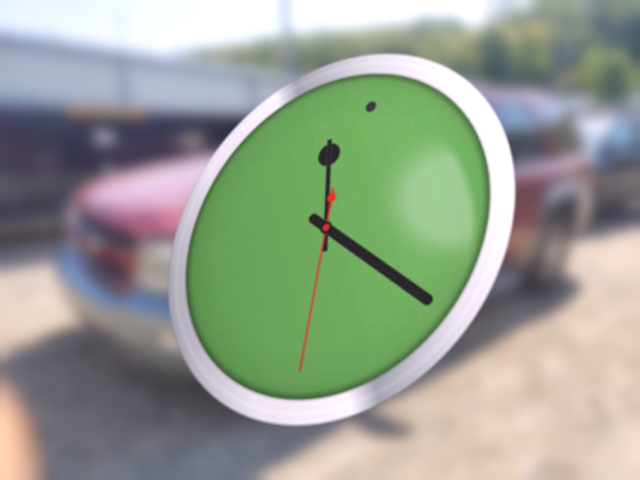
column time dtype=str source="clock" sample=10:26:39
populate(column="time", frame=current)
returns 11:18:28
